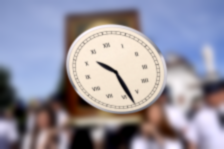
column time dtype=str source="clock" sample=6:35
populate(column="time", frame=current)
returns 10:28
